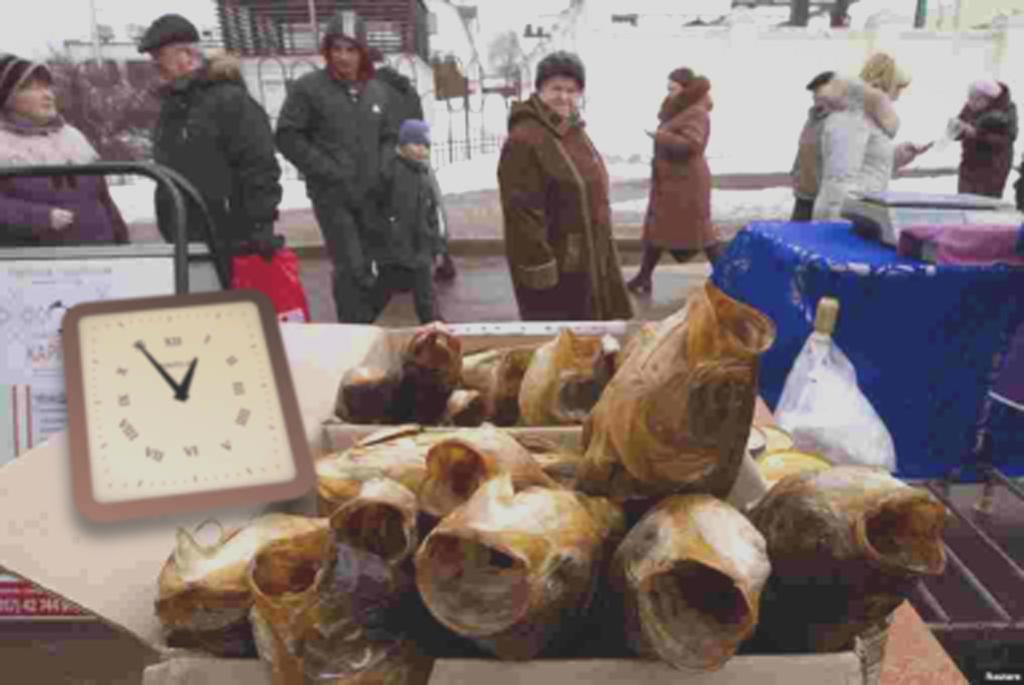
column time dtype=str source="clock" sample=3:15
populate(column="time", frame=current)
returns 12:55
